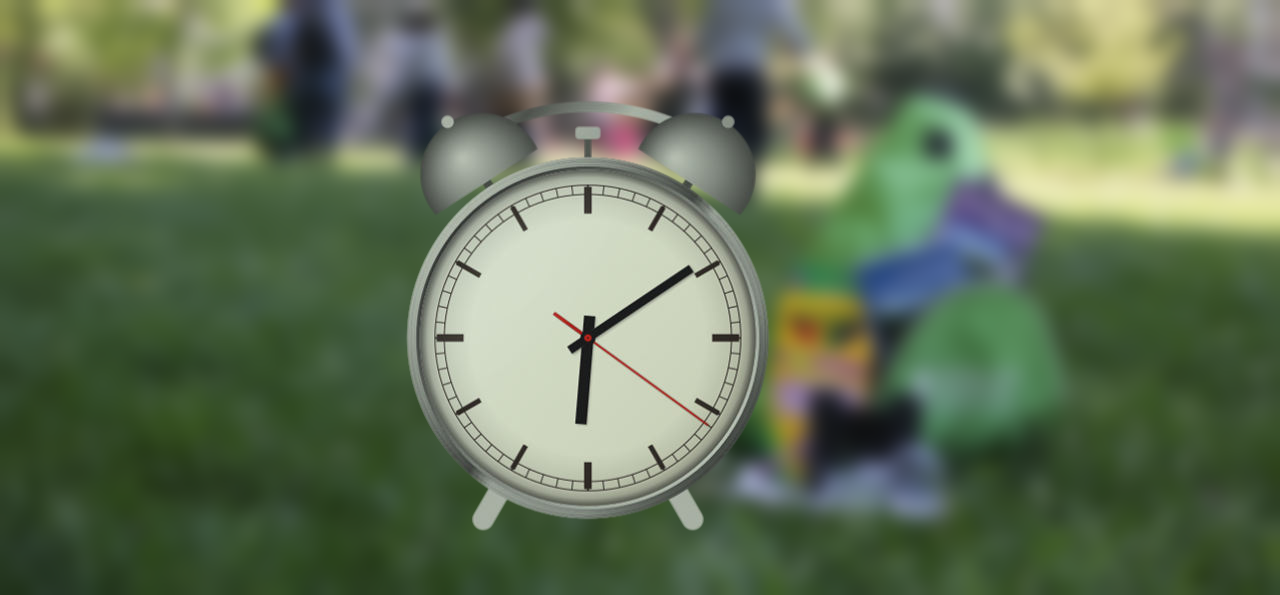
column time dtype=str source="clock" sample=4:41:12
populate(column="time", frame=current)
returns 6:09:21
